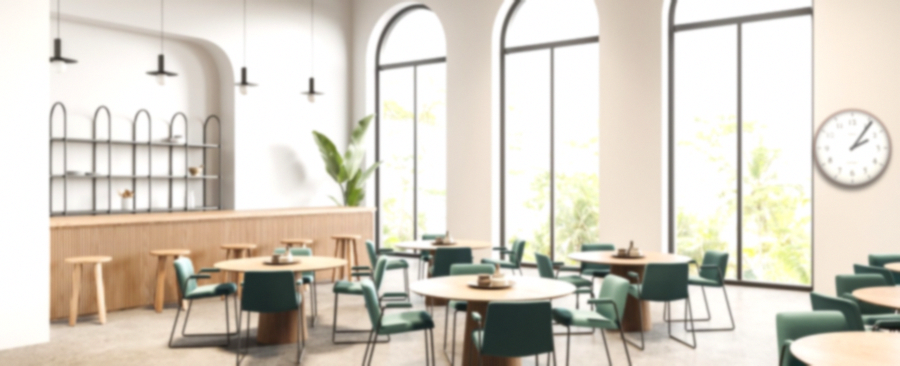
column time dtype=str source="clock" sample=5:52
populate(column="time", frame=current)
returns 2:06
